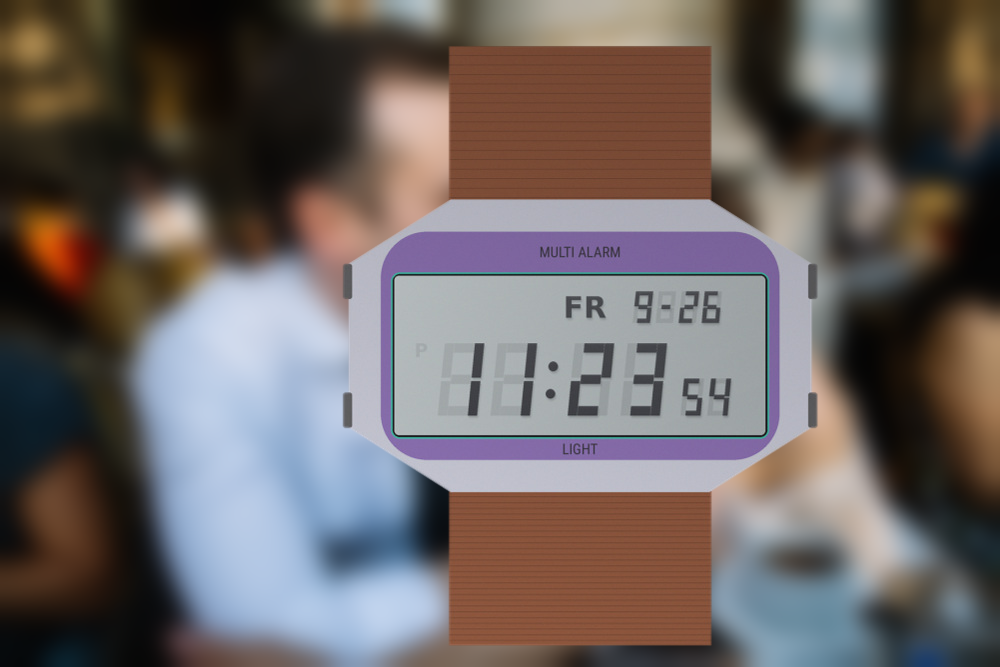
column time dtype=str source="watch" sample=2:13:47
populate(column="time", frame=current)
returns 11:23:54
